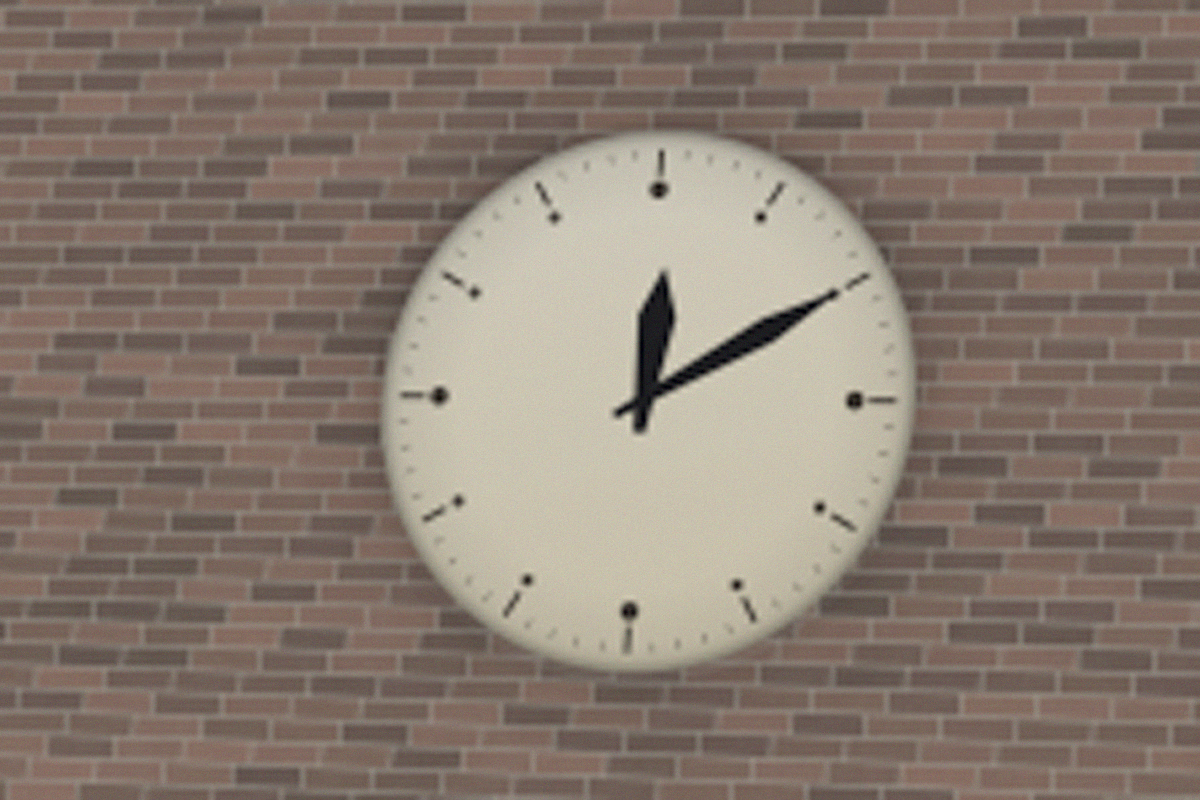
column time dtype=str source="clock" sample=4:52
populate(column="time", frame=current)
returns 12:10
